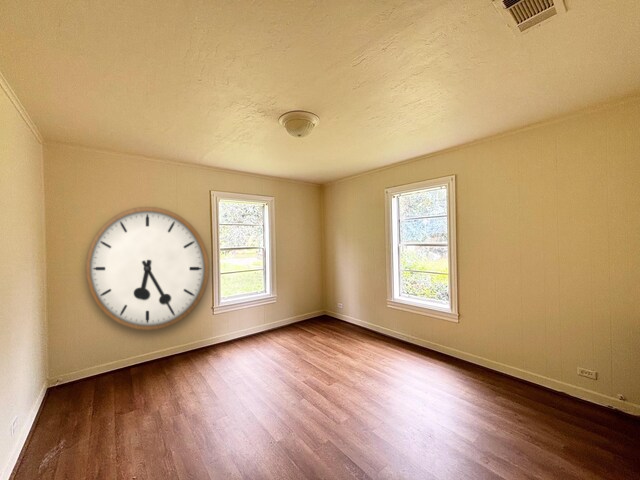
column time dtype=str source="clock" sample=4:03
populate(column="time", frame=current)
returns 6:25
